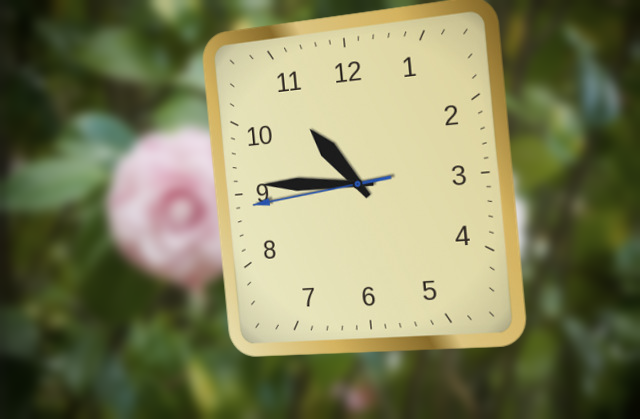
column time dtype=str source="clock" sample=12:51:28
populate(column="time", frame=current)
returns 10:45:44
